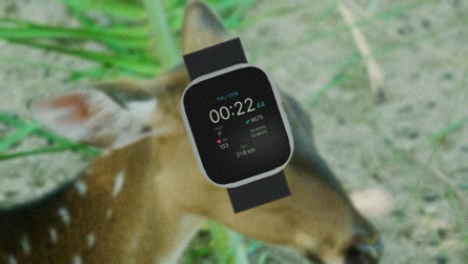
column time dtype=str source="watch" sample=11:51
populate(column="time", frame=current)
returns 0:22
